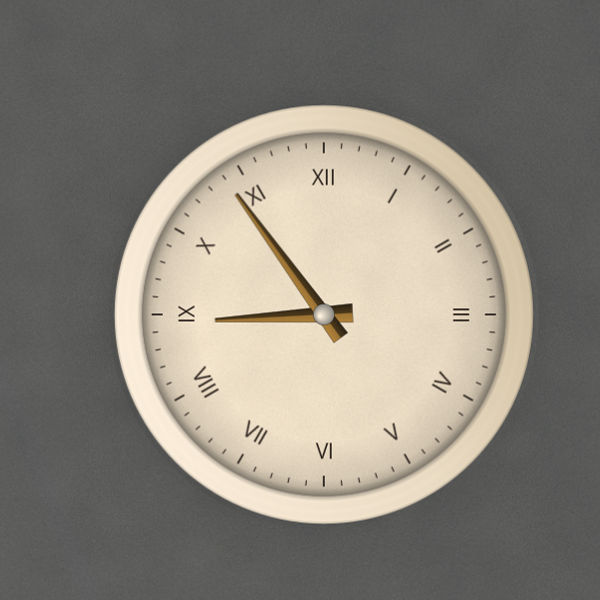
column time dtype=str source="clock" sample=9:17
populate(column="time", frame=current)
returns 8:54
